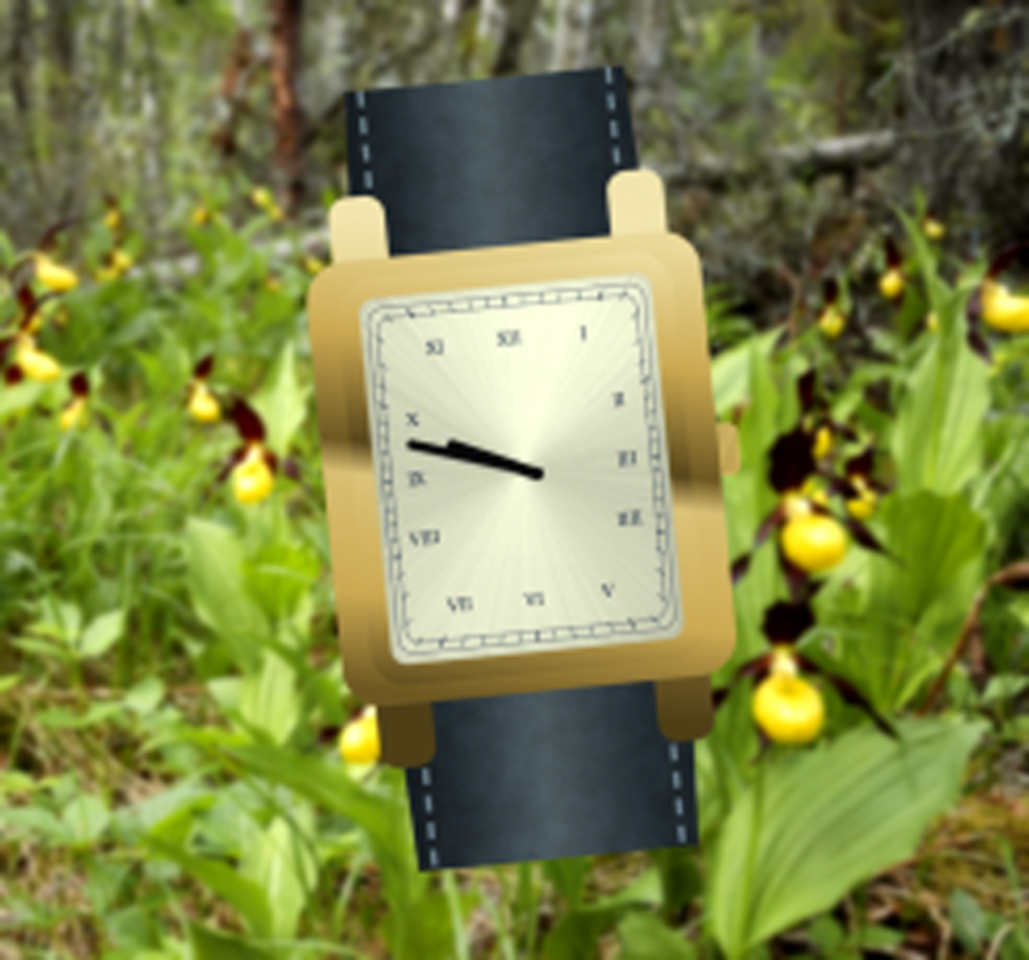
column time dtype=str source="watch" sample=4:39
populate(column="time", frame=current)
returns 9:48
